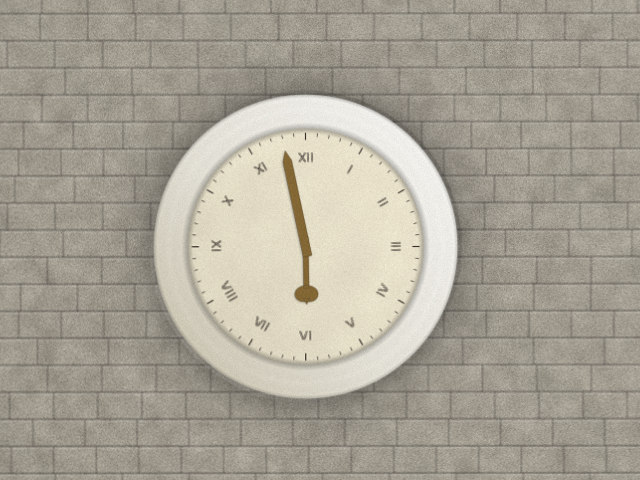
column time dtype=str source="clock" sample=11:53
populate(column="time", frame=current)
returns 5:58
